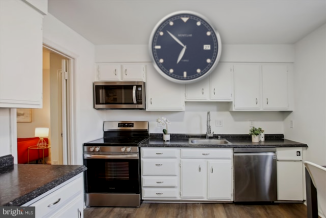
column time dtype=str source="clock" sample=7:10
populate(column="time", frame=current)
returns 6:52
